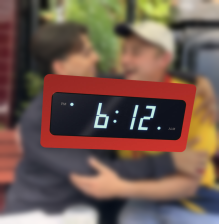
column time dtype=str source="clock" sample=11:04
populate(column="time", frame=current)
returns 6:12
